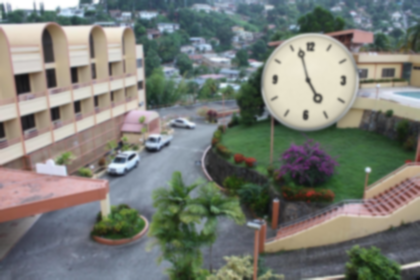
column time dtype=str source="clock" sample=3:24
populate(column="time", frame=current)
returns 4:57
